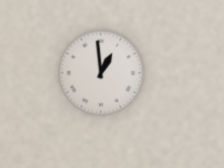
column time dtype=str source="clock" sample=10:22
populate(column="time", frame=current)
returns 12:59
